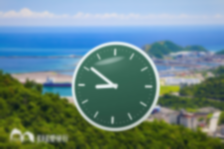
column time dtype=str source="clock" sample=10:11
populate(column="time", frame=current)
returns 8:51
